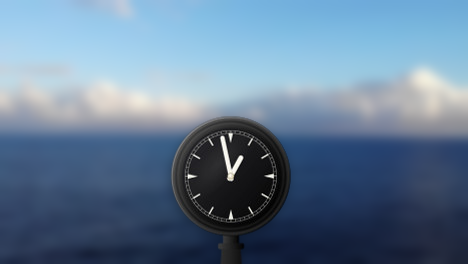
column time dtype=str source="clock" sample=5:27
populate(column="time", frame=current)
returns 12:58
